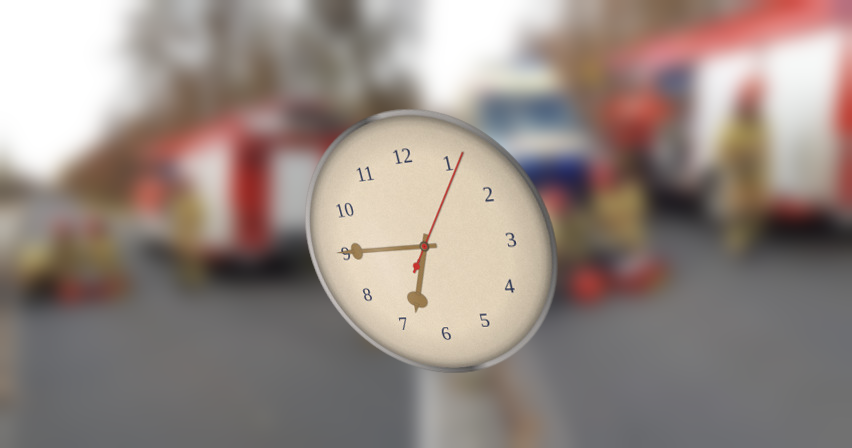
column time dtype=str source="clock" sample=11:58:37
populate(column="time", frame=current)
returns 6:45:06
